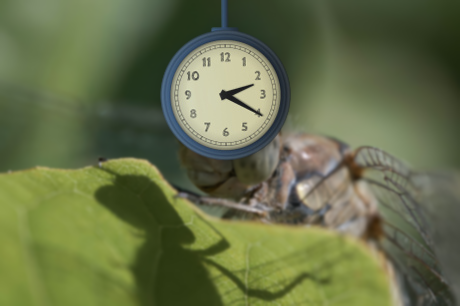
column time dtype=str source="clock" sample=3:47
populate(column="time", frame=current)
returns 2:20
